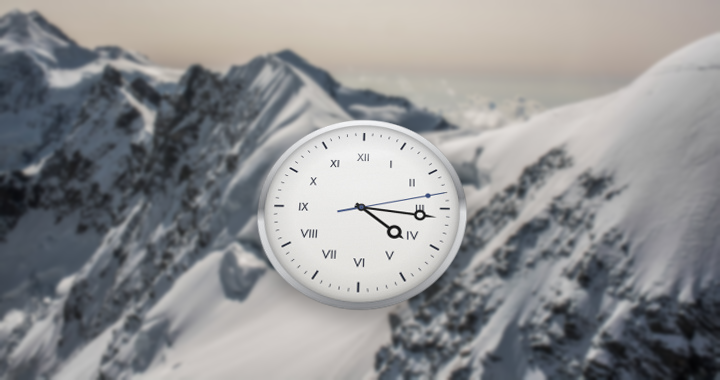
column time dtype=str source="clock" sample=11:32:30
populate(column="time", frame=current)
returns 4:16:13
